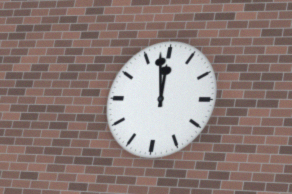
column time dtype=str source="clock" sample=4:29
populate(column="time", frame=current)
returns 11:58
